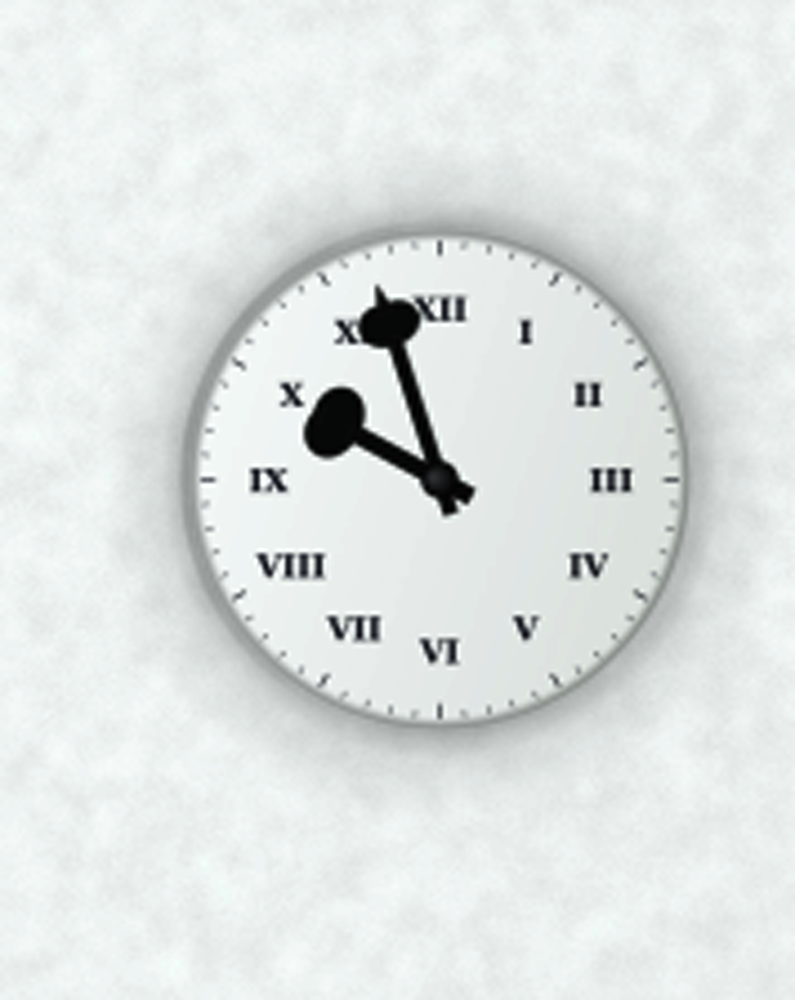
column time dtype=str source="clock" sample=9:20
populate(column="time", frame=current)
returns 9:57
